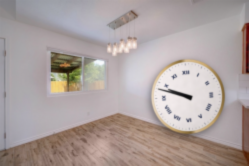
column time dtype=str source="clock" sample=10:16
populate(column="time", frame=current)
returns 9:48
